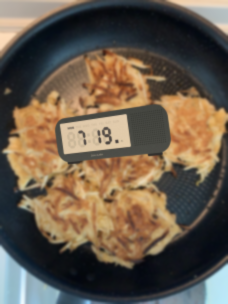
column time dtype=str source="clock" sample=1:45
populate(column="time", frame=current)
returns 7:19
